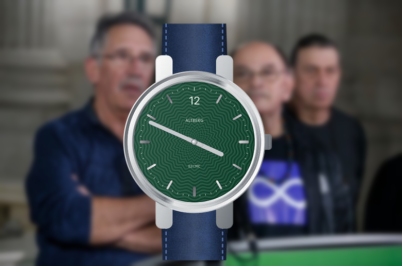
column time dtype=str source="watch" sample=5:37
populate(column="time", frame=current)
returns 3:49
